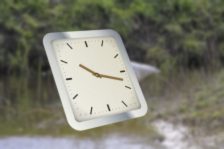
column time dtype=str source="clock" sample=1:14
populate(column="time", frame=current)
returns 10:18
